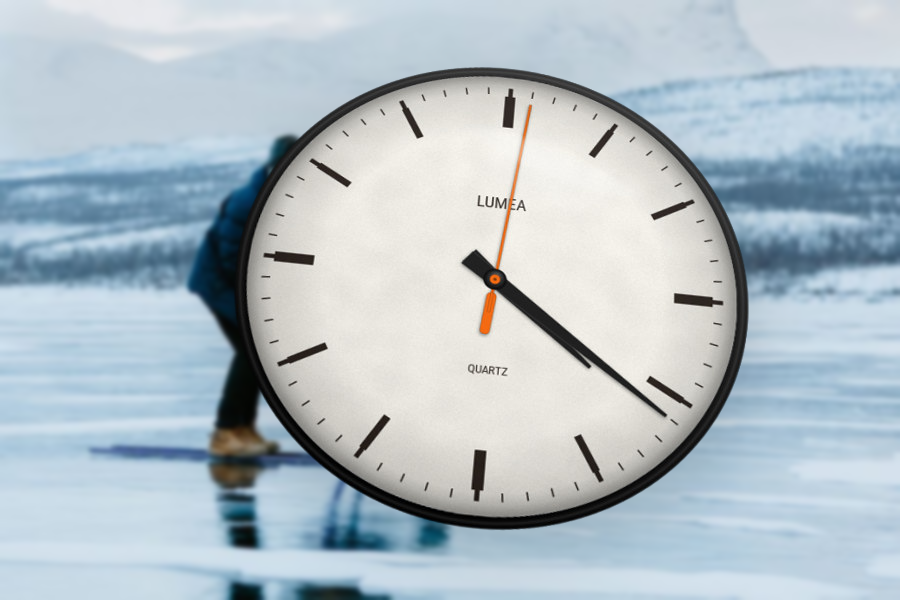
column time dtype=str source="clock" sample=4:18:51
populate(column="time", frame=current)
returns 4:21:01
